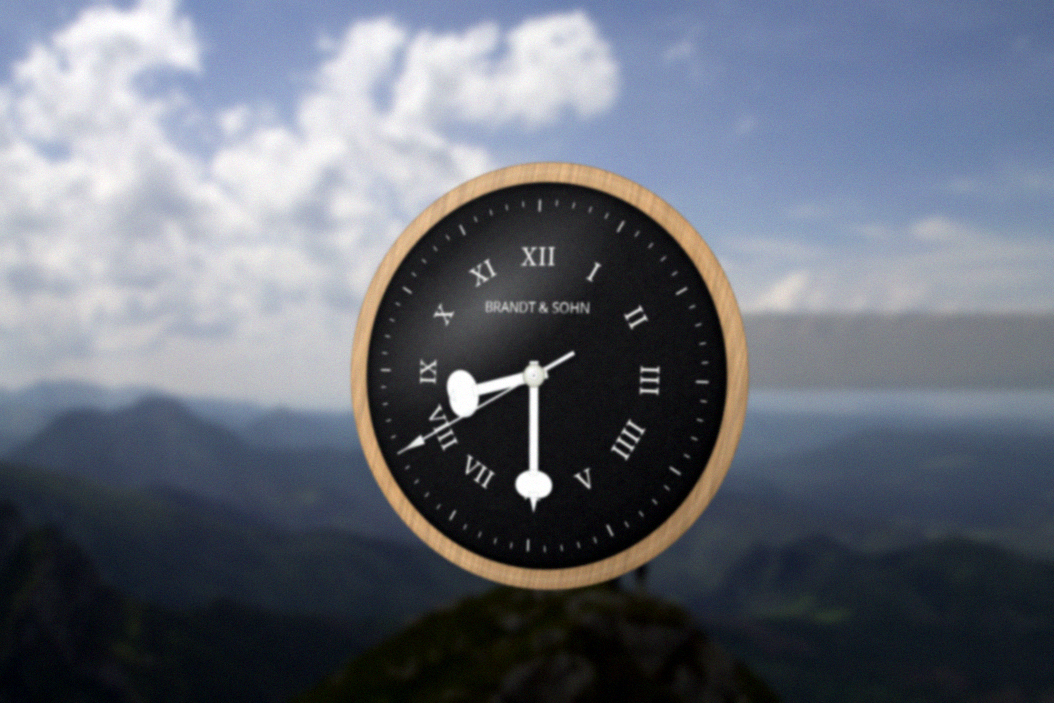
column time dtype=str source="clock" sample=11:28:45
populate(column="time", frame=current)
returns 8:29:40
